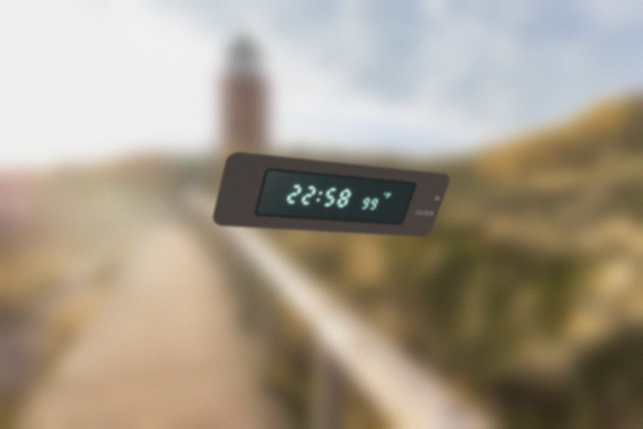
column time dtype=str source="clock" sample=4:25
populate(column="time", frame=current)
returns 22:58
